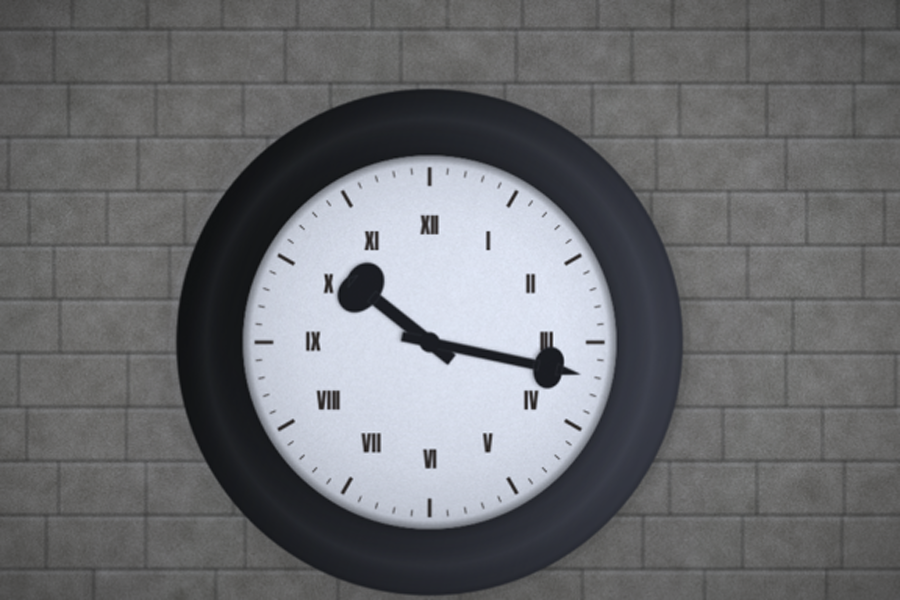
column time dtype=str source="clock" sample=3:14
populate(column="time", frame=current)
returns 10:17
